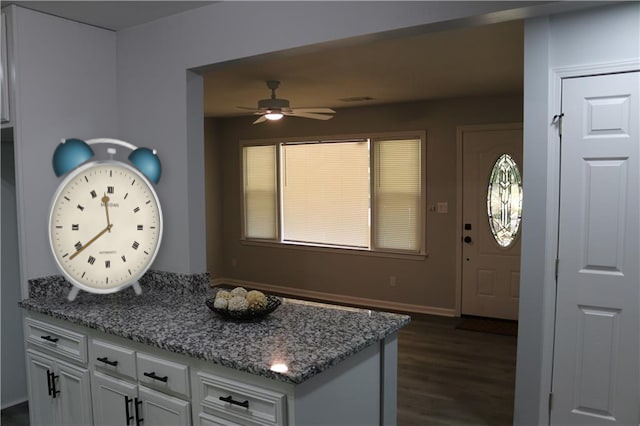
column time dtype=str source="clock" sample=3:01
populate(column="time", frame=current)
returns 11:39
